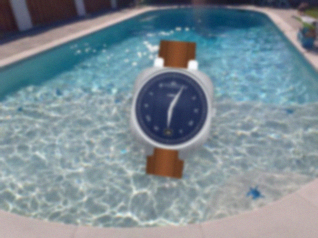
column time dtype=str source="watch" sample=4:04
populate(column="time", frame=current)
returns 6:04
